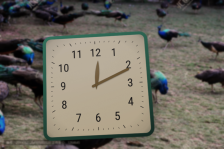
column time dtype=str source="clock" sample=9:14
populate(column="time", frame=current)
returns 12:11
